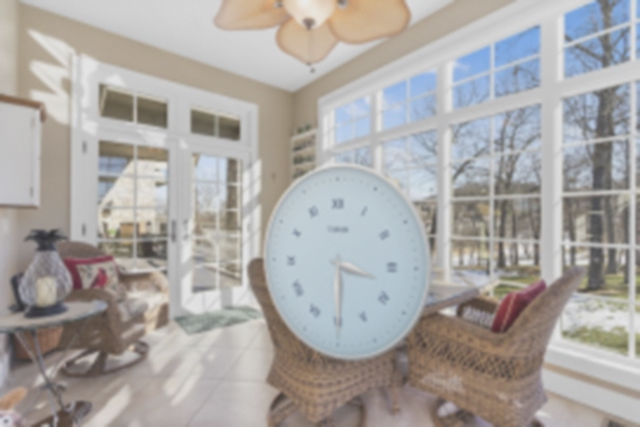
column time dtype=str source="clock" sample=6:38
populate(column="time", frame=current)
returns 3:30
